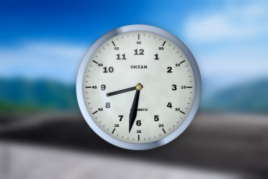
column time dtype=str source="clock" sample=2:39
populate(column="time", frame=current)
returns 8:32
